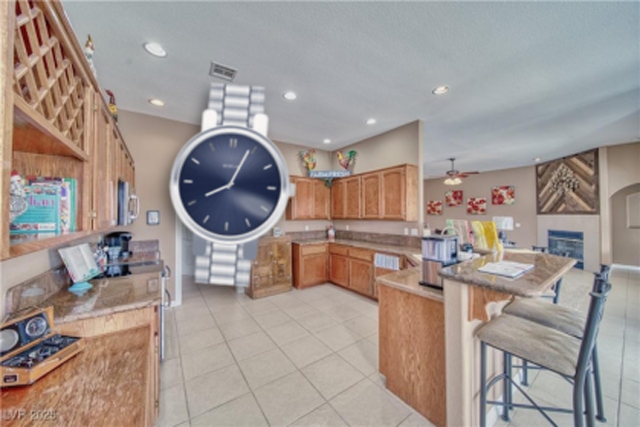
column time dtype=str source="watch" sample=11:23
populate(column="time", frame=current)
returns 8:04
